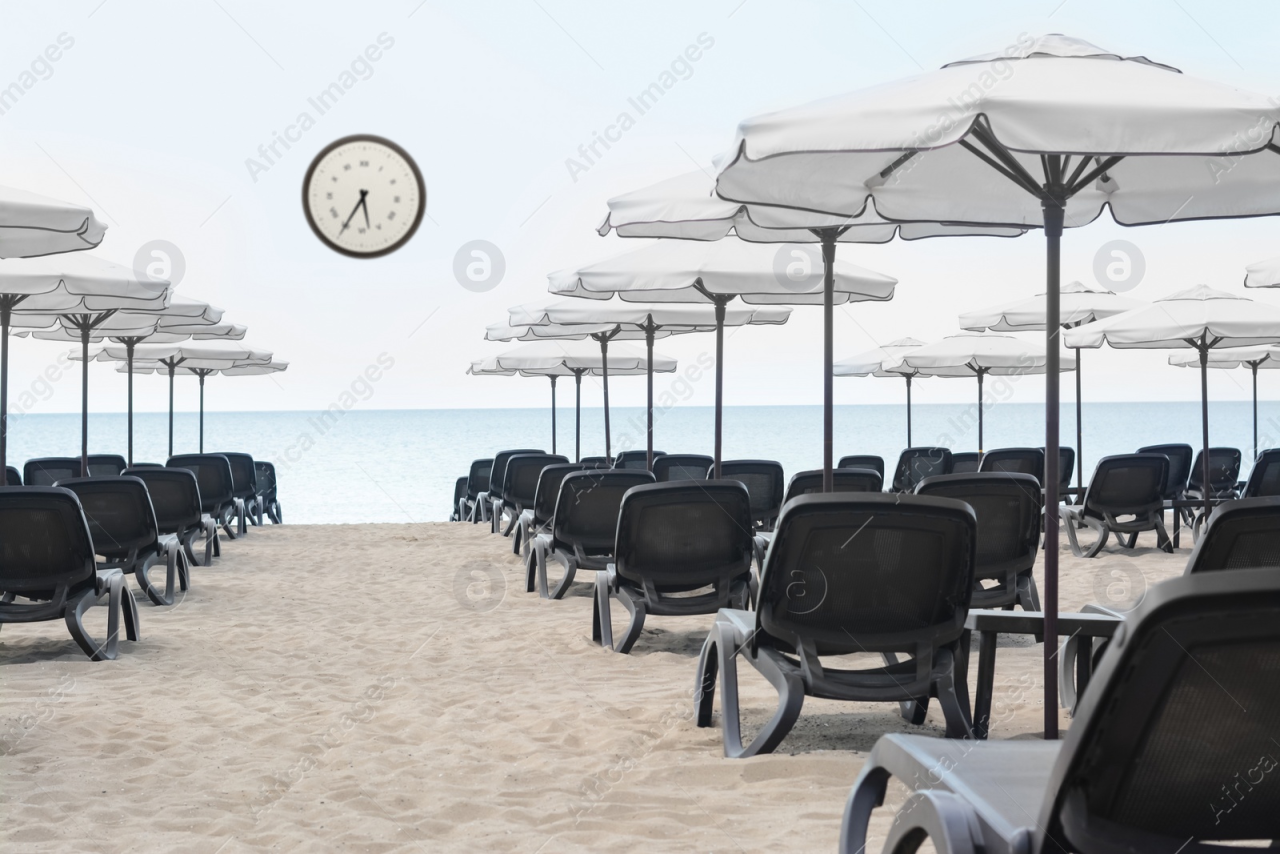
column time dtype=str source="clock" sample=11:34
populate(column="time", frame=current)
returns 5:35
